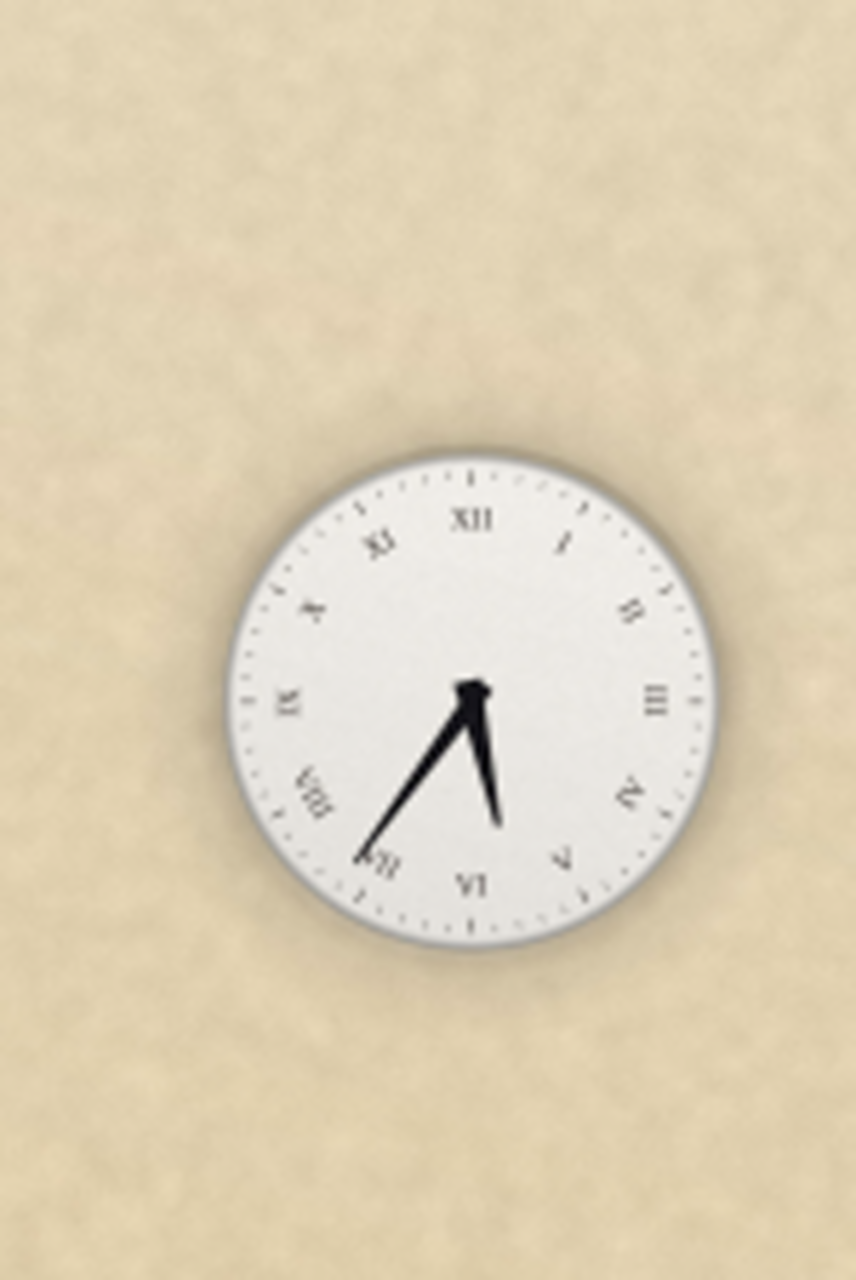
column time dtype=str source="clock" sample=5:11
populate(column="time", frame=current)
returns 5:36
